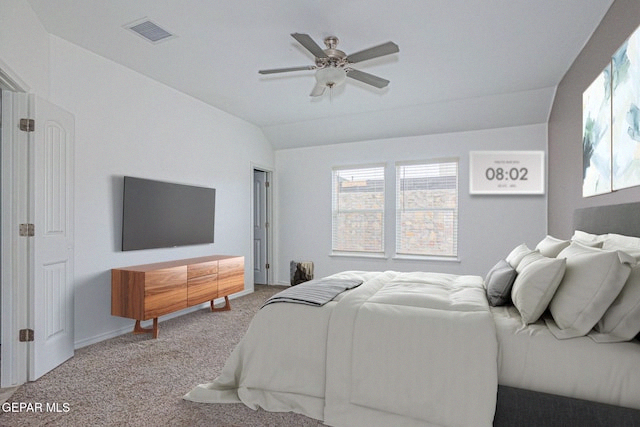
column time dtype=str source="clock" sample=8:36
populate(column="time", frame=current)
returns 8:02
